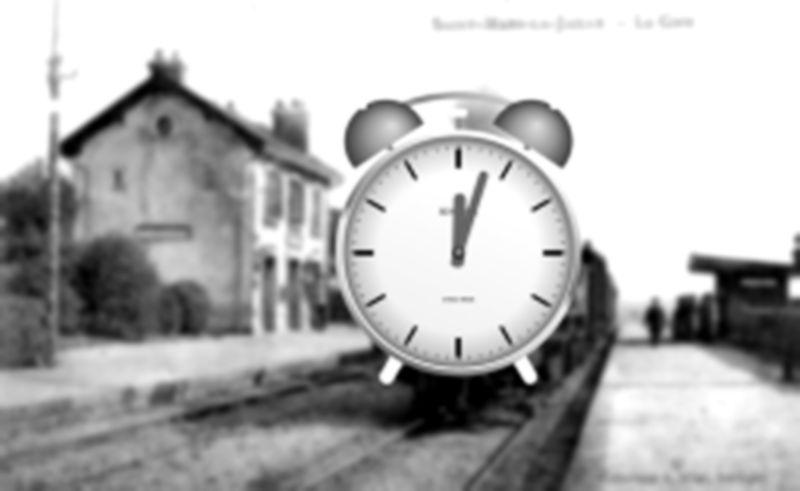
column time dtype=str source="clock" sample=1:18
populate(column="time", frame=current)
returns 12:03
